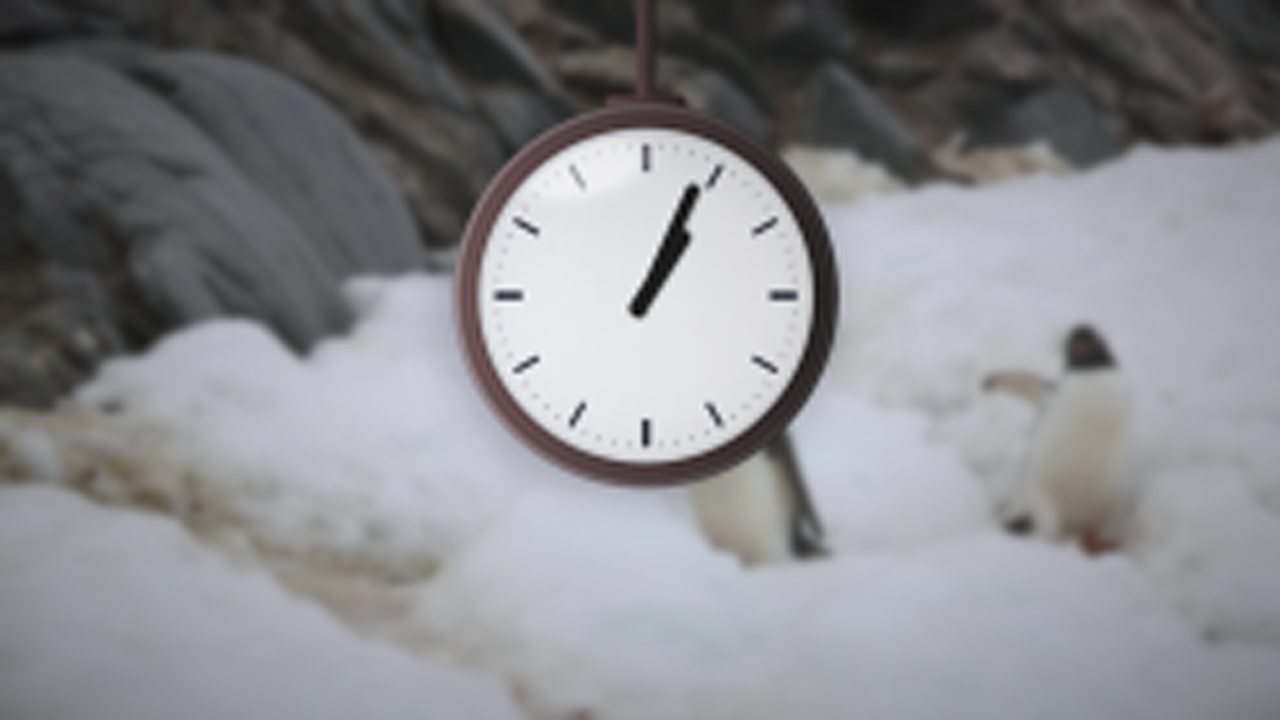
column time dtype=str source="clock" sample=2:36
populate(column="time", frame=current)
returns 1:04
